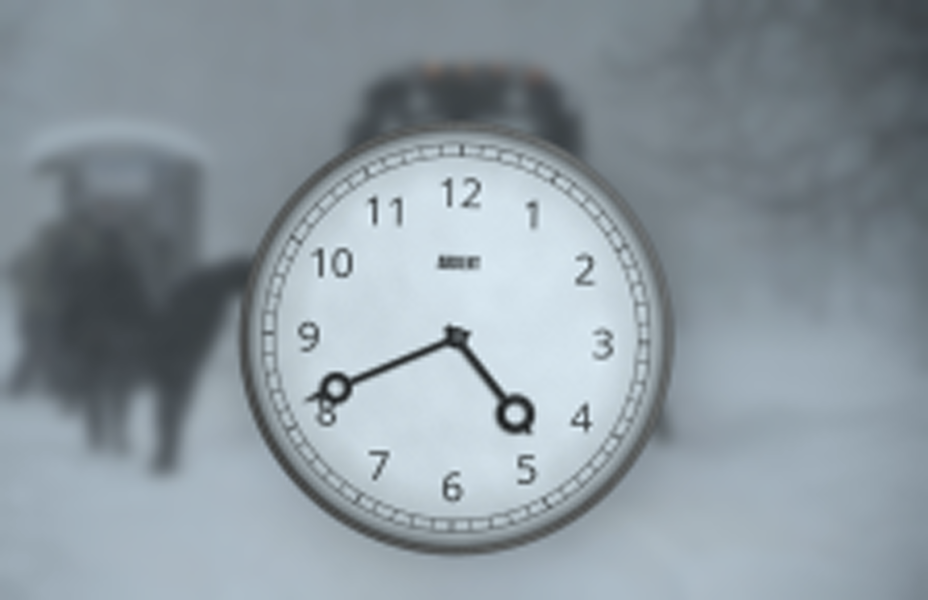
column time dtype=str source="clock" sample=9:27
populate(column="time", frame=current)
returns 4:41
